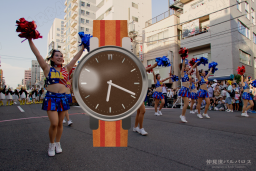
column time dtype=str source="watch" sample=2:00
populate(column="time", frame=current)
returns 6:19
